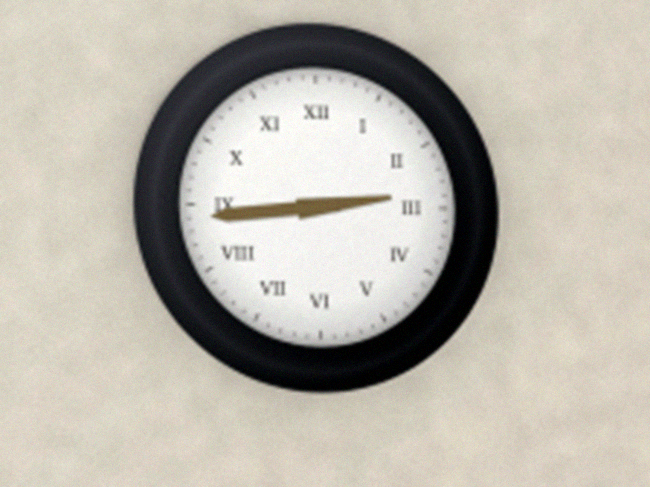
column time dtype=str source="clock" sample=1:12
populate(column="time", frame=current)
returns 2:44
